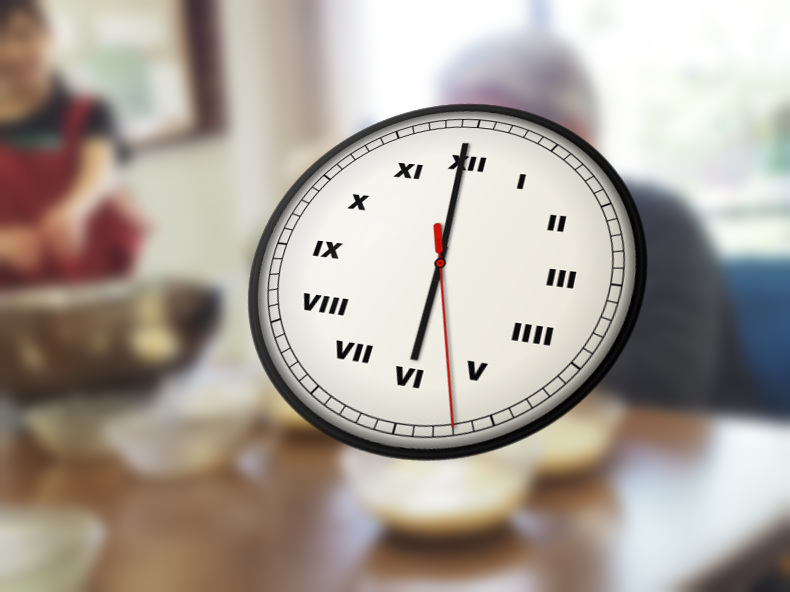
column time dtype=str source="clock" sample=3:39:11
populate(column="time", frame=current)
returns 5:59:27
